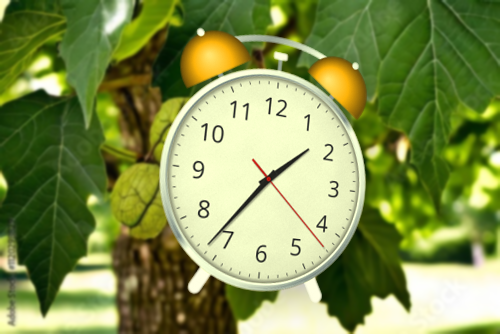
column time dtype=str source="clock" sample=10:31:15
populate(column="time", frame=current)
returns 1:36:22
